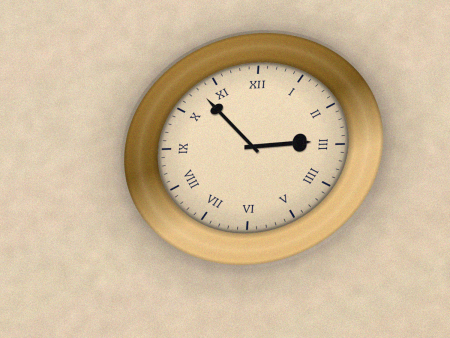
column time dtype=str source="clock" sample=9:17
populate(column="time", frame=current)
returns 2:53
